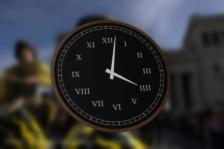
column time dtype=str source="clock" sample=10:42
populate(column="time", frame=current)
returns 4:02
